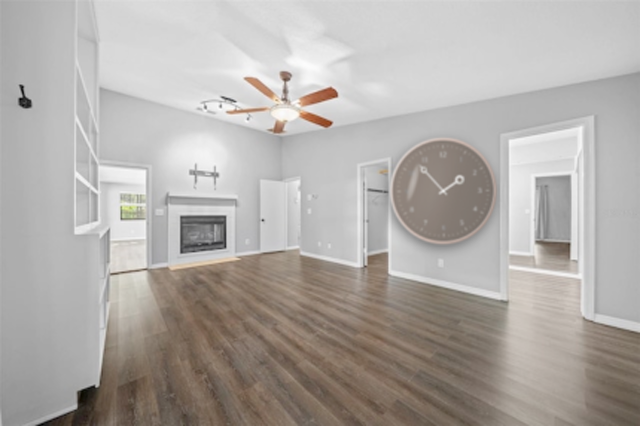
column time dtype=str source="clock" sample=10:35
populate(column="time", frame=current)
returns 1:53
